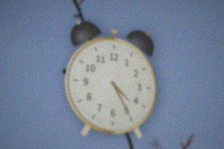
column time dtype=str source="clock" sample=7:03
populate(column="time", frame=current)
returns 4:25
